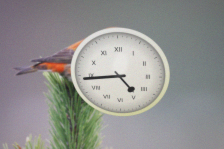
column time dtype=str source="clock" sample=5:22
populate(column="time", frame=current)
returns 4:44
